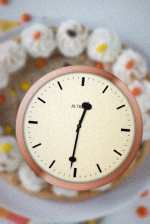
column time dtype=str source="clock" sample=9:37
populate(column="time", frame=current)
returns 12:31
